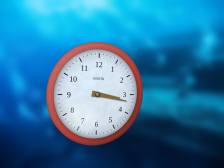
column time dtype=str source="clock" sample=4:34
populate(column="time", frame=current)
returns 3:17
